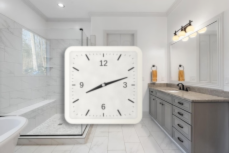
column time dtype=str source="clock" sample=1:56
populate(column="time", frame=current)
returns 8:12
